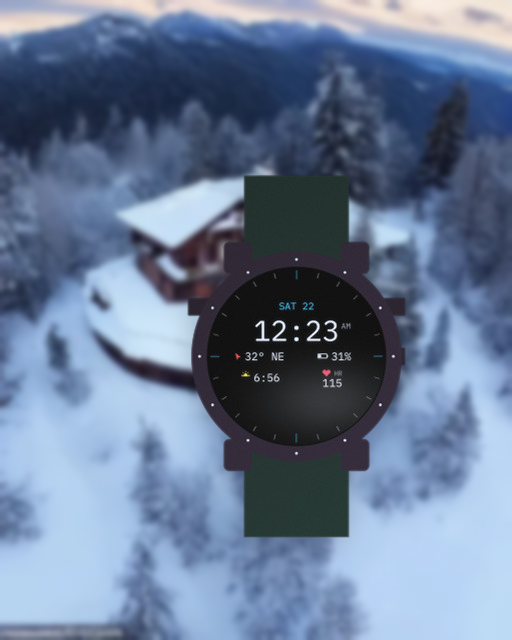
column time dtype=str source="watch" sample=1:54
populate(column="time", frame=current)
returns 12:23
